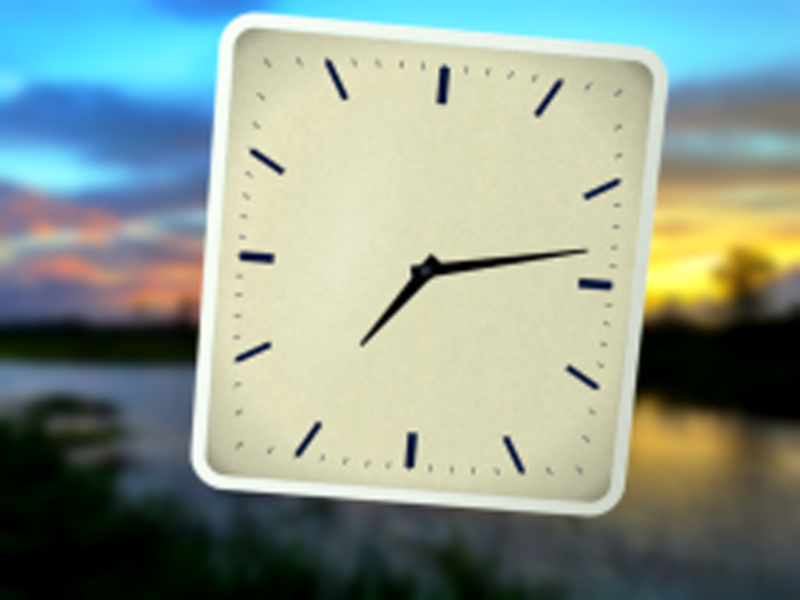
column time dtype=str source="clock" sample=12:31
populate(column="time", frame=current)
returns 7:13
